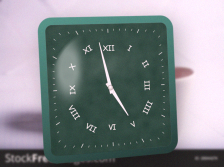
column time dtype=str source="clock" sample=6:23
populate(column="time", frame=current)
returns 4:58
